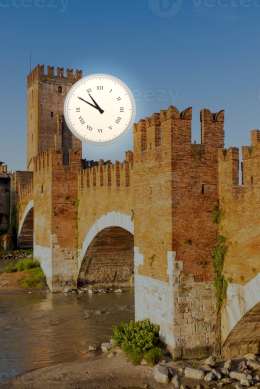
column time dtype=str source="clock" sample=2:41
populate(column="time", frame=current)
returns 10:50
